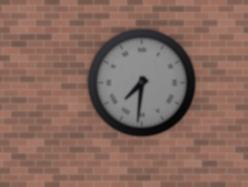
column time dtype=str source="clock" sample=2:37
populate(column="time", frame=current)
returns 7:31
